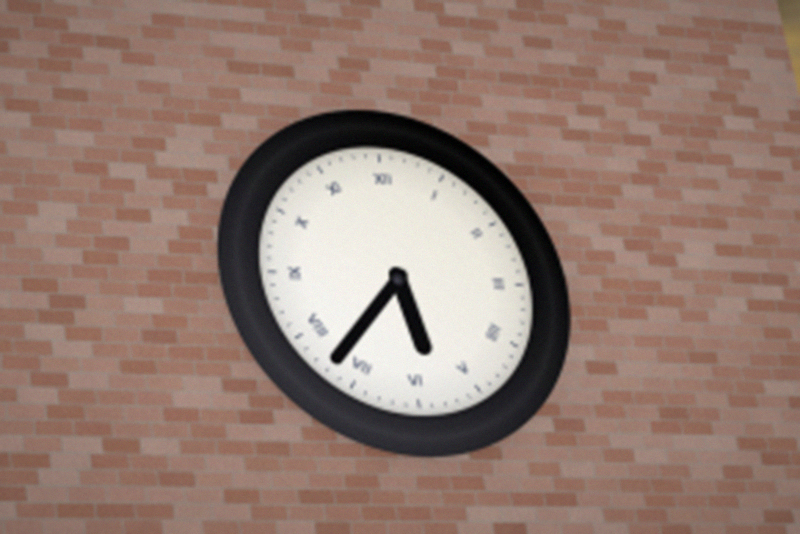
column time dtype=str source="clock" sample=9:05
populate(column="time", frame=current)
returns 5:37
